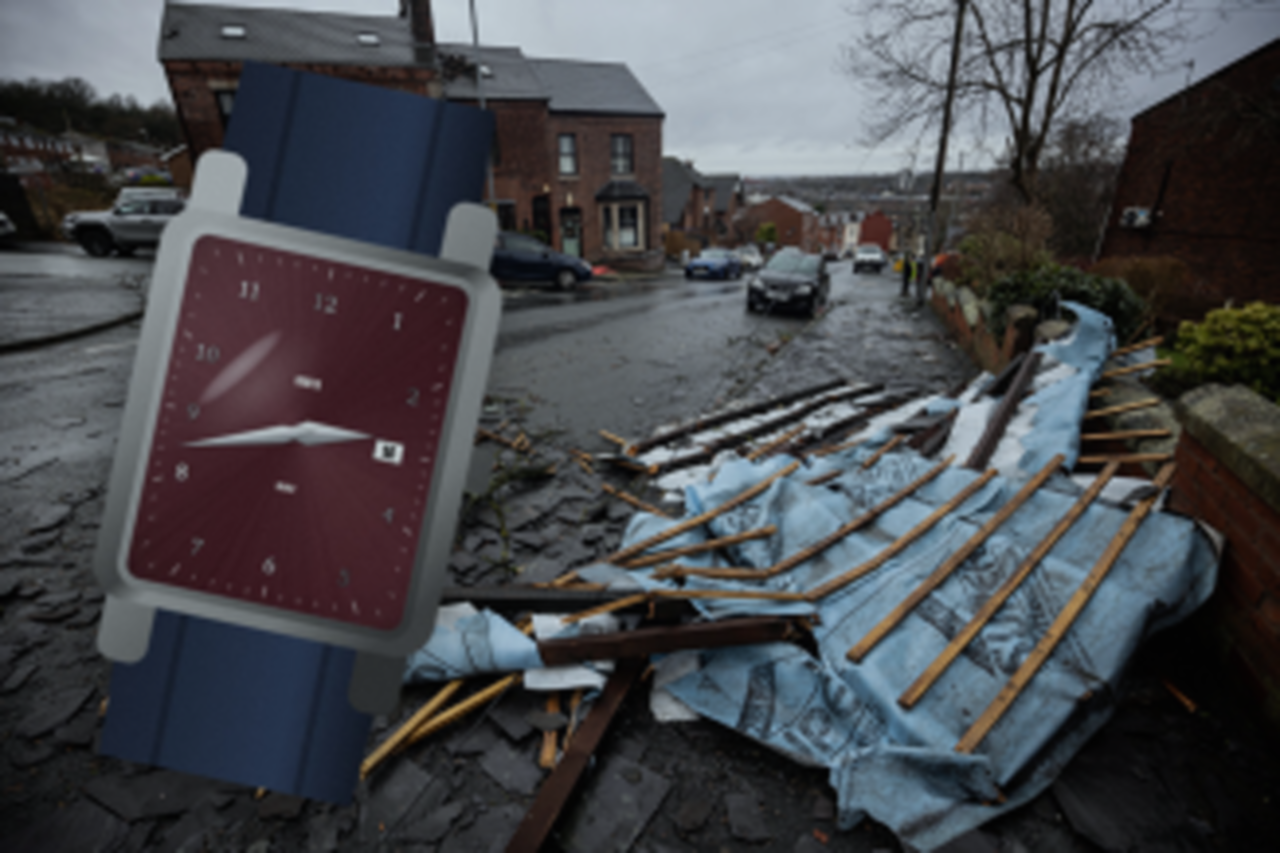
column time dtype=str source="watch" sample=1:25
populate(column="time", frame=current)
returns 2:42
